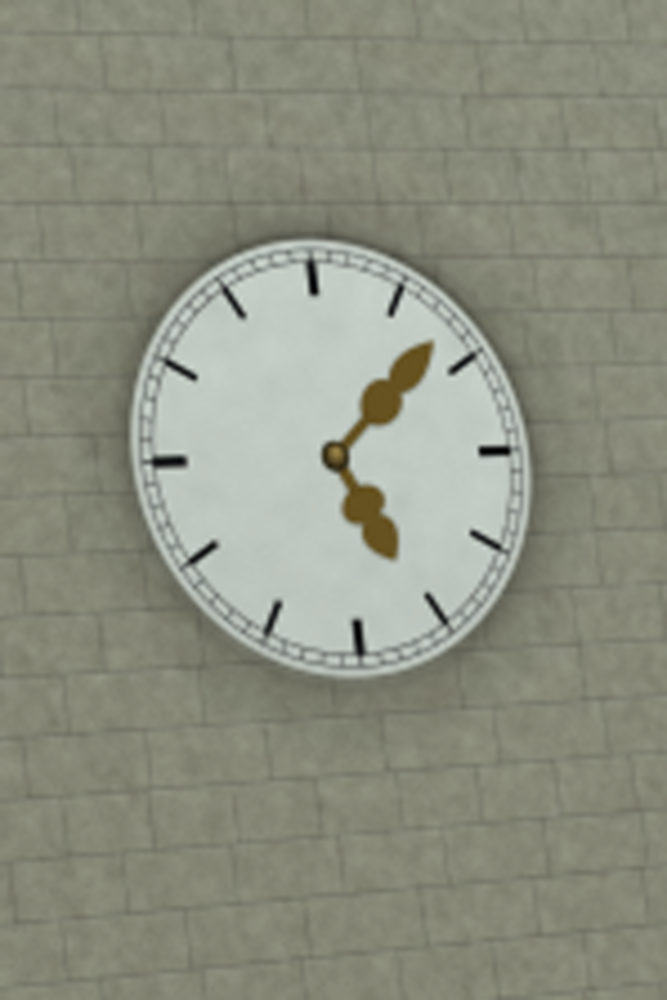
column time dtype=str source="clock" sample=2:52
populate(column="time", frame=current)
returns 5:08
